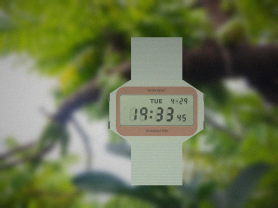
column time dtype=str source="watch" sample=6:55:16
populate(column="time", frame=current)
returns 19:33:45
